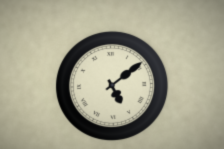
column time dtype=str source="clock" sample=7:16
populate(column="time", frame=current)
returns 5:09
